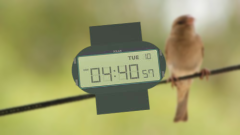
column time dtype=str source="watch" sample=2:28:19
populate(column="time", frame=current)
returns 4:40:57
